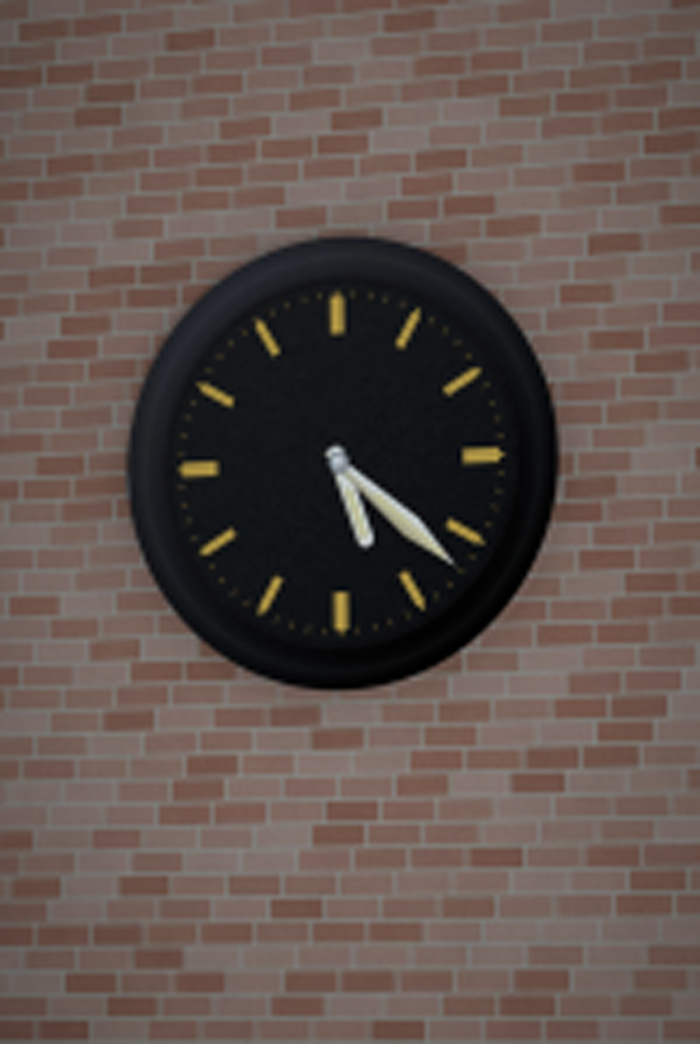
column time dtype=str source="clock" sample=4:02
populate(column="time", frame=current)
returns 5:22
